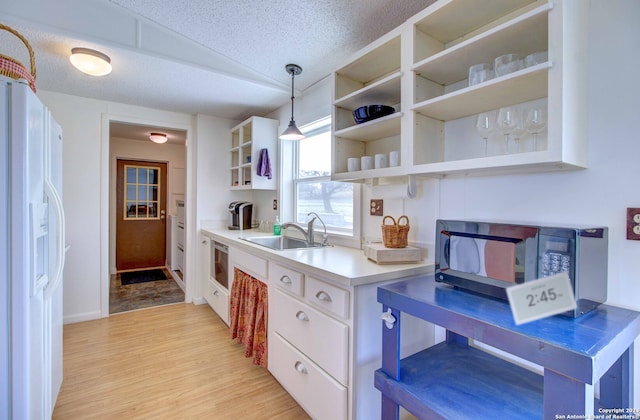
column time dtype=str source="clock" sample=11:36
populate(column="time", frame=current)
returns 2:45
